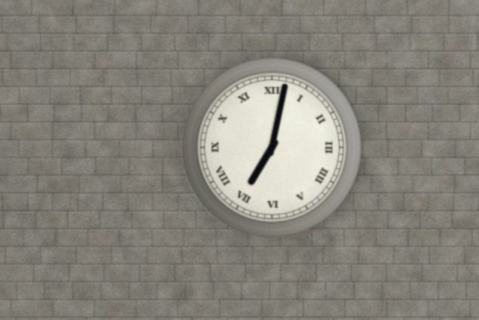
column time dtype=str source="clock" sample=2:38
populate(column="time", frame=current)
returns 7:02
